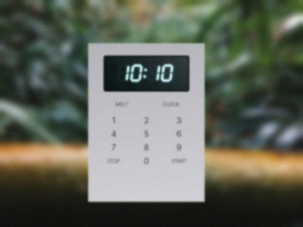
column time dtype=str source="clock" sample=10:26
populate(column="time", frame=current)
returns 10:10
